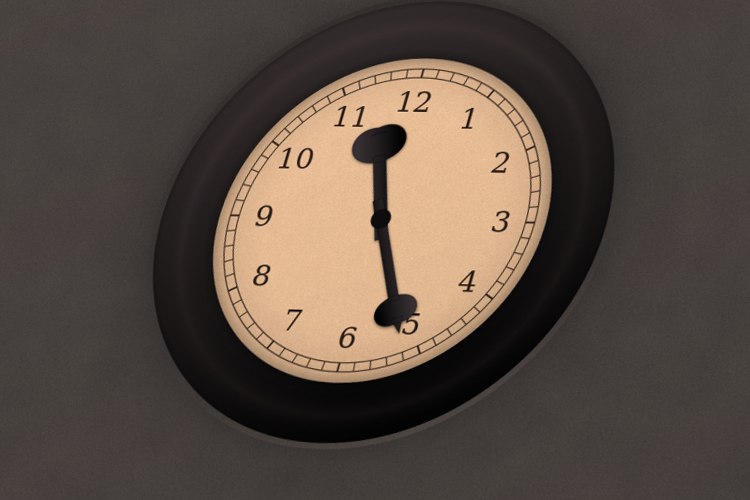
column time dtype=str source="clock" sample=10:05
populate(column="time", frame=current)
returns 11:26
